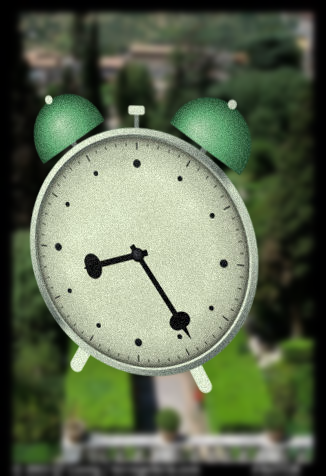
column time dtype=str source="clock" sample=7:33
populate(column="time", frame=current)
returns 8:24
